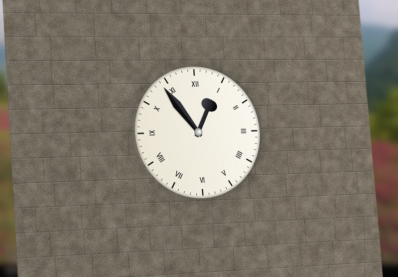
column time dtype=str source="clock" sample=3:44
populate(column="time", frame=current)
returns 12:54
